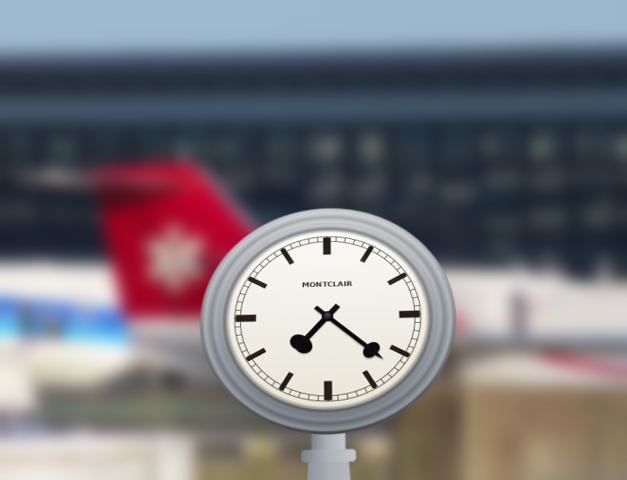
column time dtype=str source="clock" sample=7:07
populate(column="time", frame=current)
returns 7:22
